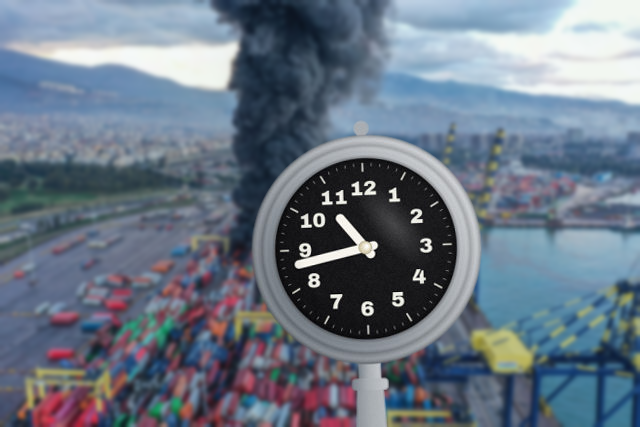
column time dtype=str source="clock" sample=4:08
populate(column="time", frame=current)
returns 10:43
